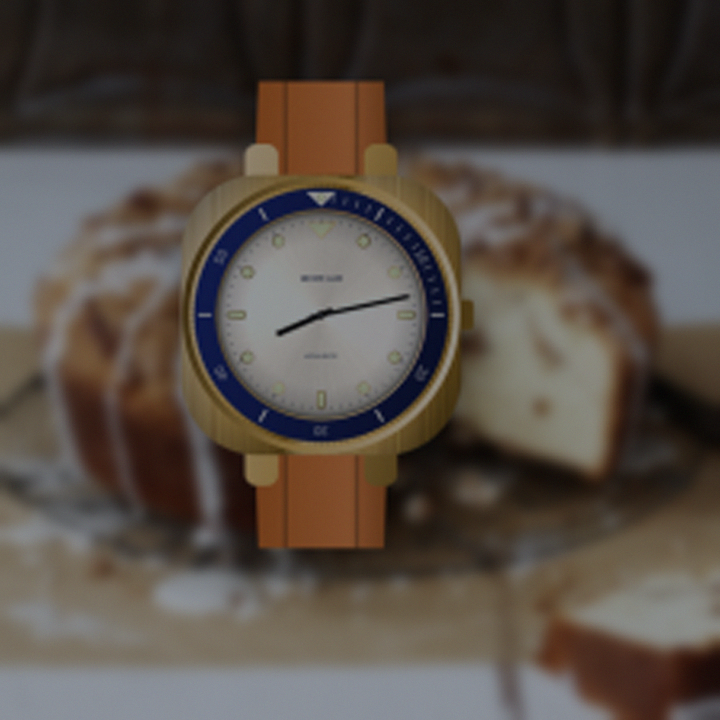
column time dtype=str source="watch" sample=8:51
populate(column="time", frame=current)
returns 8:13
